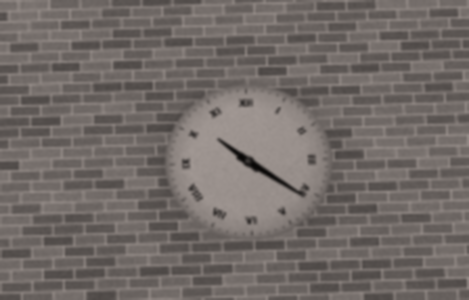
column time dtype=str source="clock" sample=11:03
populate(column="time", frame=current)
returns 10:21
